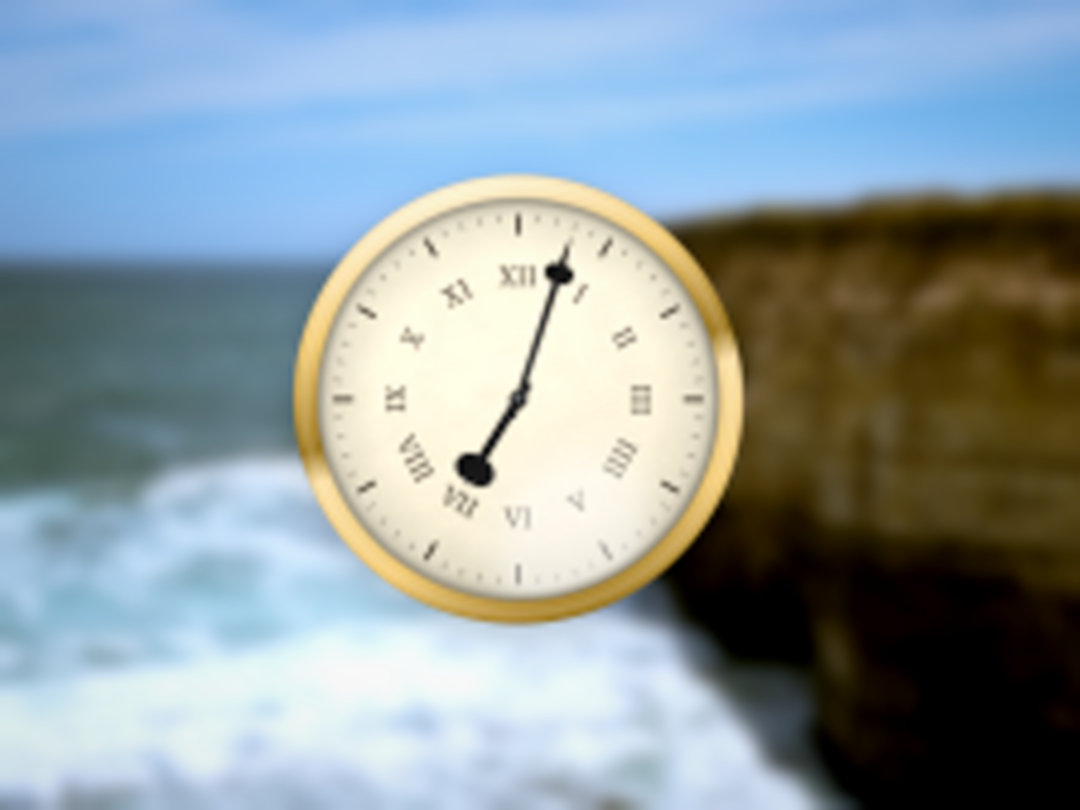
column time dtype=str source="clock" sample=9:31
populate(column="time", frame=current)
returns 7:03
